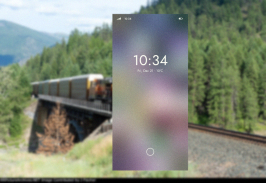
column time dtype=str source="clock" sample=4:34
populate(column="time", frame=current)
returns 10:34
